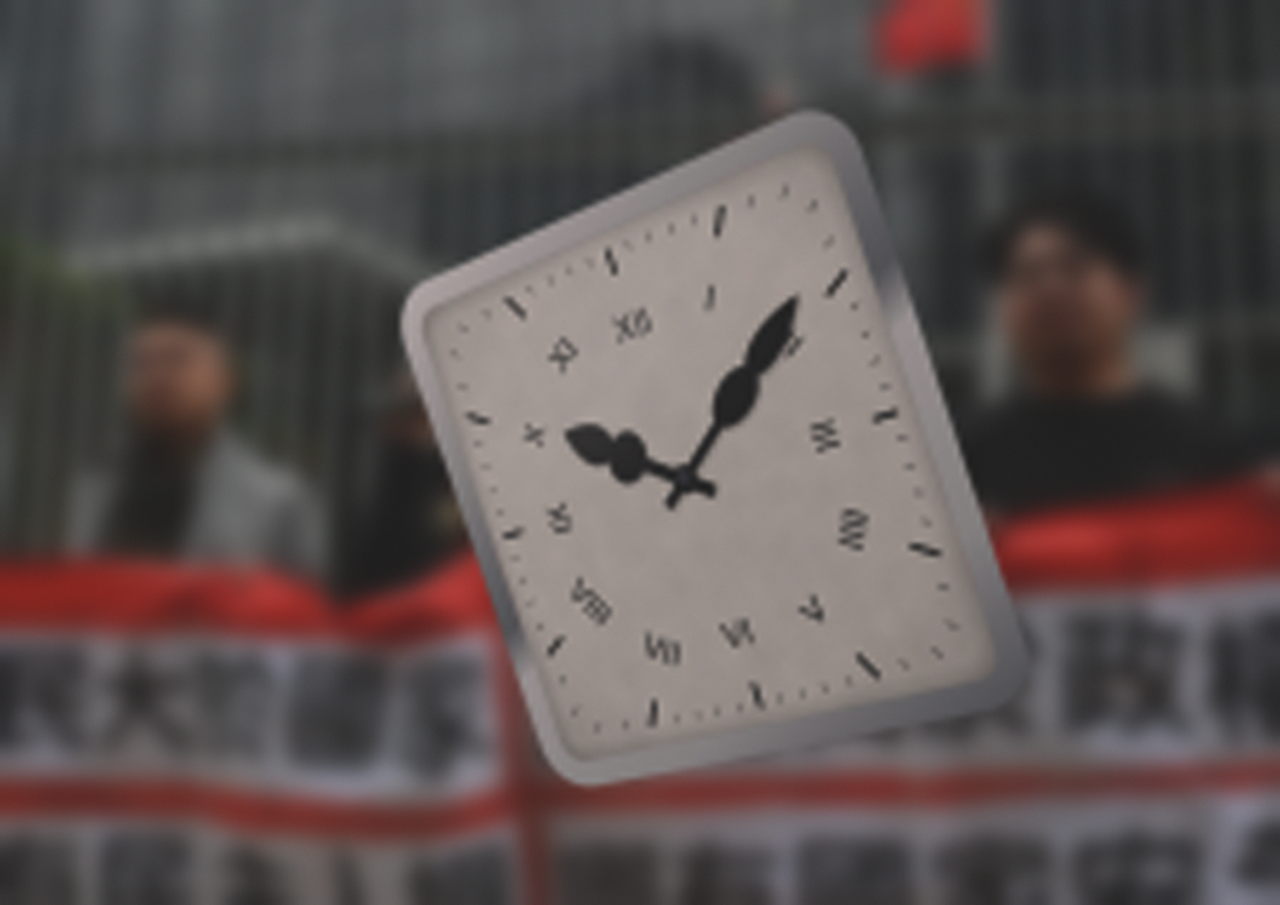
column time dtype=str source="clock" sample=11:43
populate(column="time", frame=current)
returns 10:09
